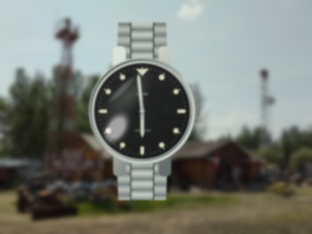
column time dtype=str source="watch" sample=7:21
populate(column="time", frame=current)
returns 5:59
